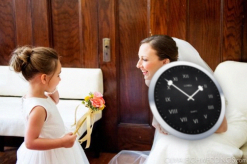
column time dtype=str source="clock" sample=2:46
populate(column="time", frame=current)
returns 1:52
